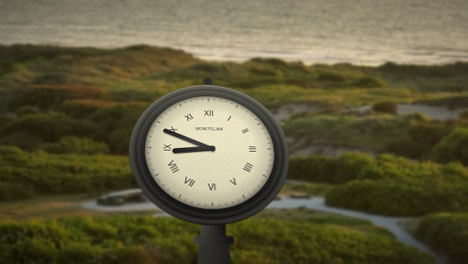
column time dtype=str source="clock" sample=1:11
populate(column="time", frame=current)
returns 8:49
